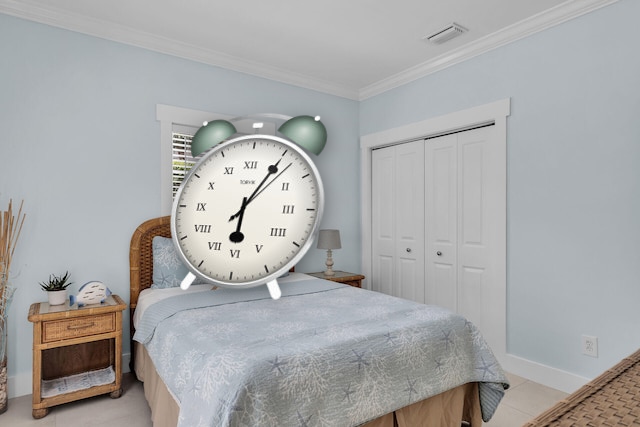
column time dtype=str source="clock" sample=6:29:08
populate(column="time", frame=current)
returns 6:05:07
